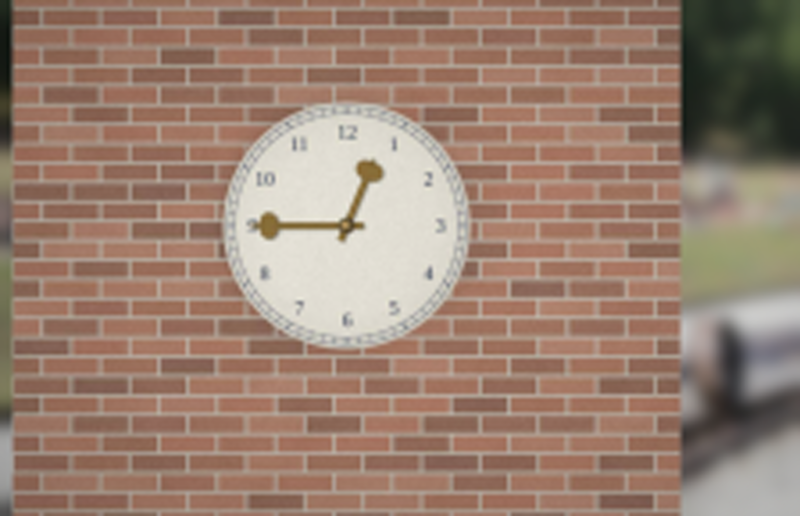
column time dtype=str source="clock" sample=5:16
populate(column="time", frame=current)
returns 12:45
